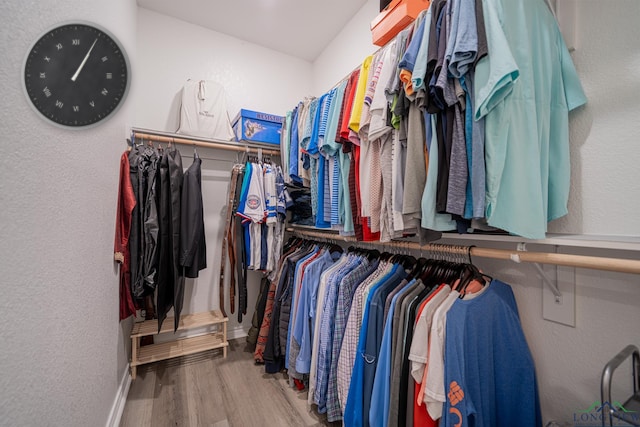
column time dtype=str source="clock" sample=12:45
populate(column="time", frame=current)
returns 1:05
